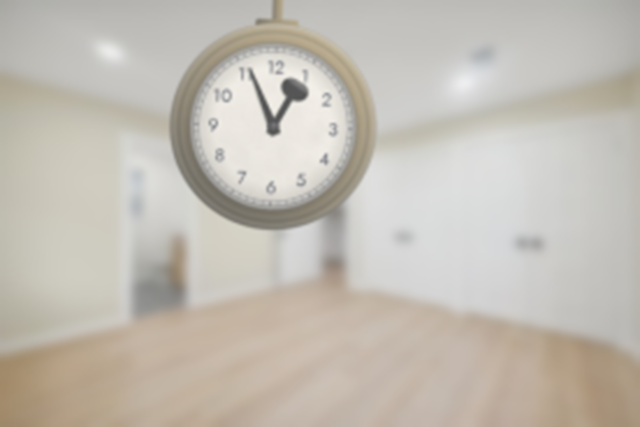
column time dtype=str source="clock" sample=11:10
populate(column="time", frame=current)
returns 12:56
